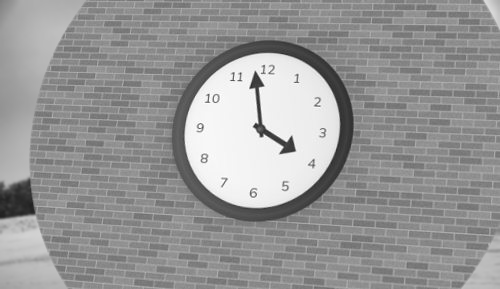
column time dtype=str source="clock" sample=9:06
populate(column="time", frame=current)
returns 3:58
